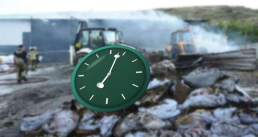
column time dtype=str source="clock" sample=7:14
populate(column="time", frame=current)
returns 7:03
